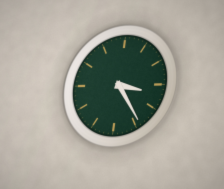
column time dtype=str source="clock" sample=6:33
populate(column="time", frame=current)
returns 3:24
